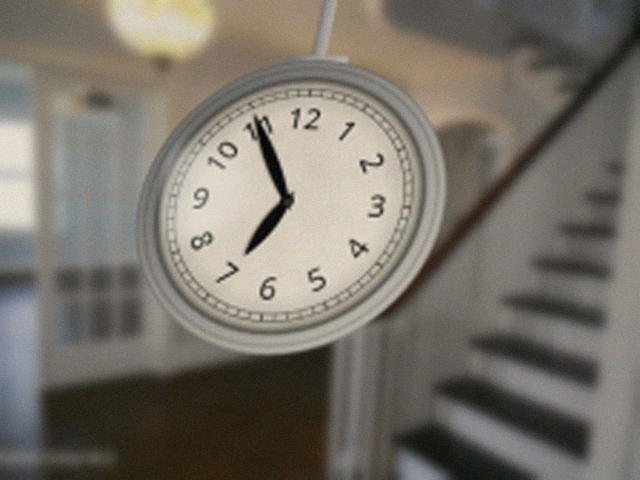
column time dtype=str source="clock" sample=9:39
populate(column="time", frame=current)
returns 6:55
